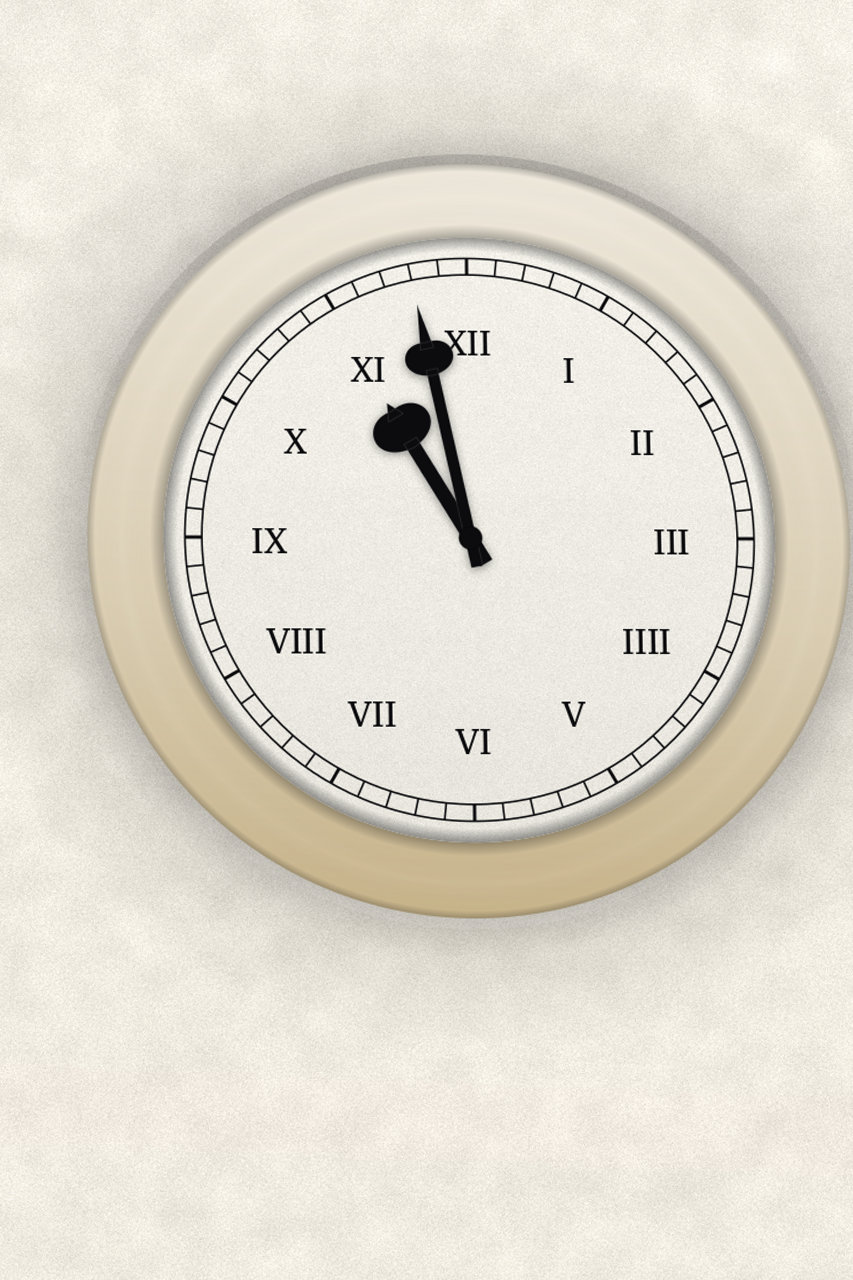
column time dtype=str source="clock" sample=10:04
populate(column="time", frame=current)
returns 10:58
